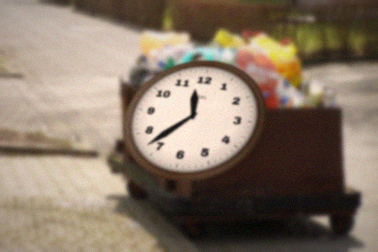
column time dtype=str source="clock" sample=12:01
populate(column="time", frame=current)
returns 11:37
